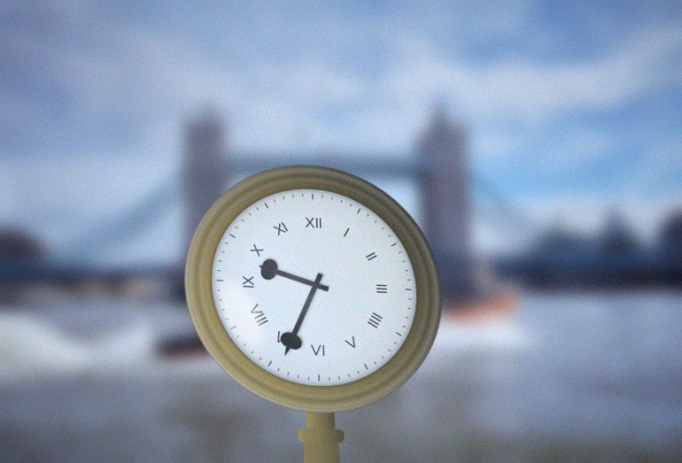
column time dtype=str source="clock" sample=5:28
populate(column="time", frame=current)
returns 9:34
